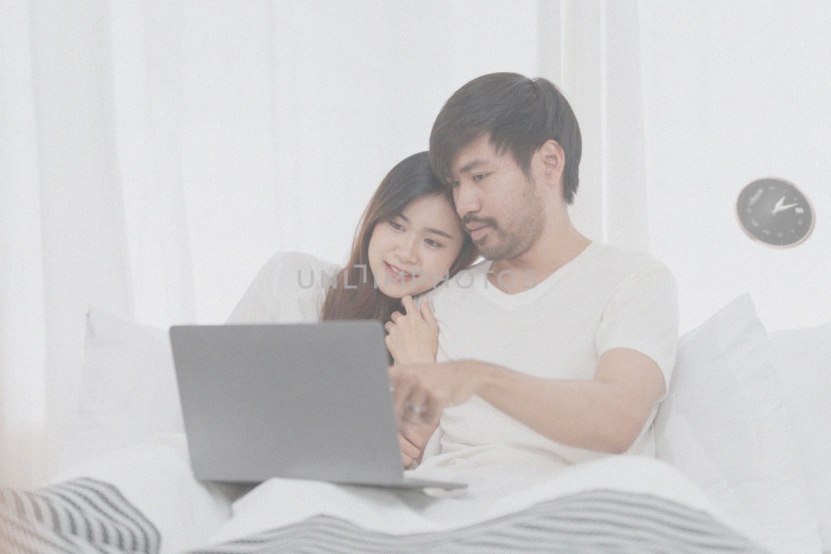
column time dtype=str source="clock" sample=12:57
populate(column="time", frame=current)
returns 1:12
